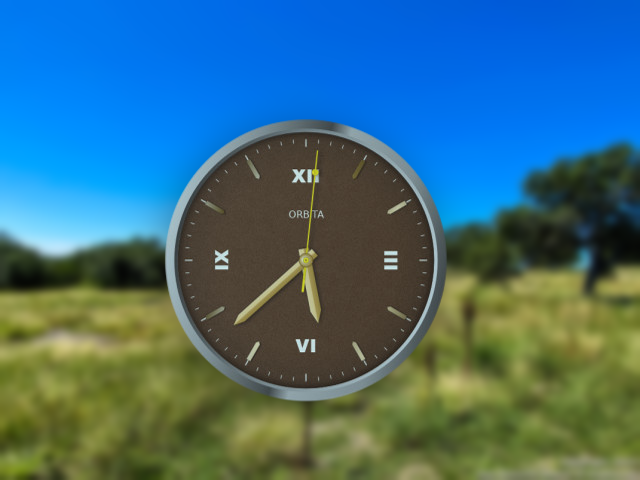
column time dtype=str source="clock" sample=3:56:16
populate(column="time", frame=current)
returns 5:38:01
